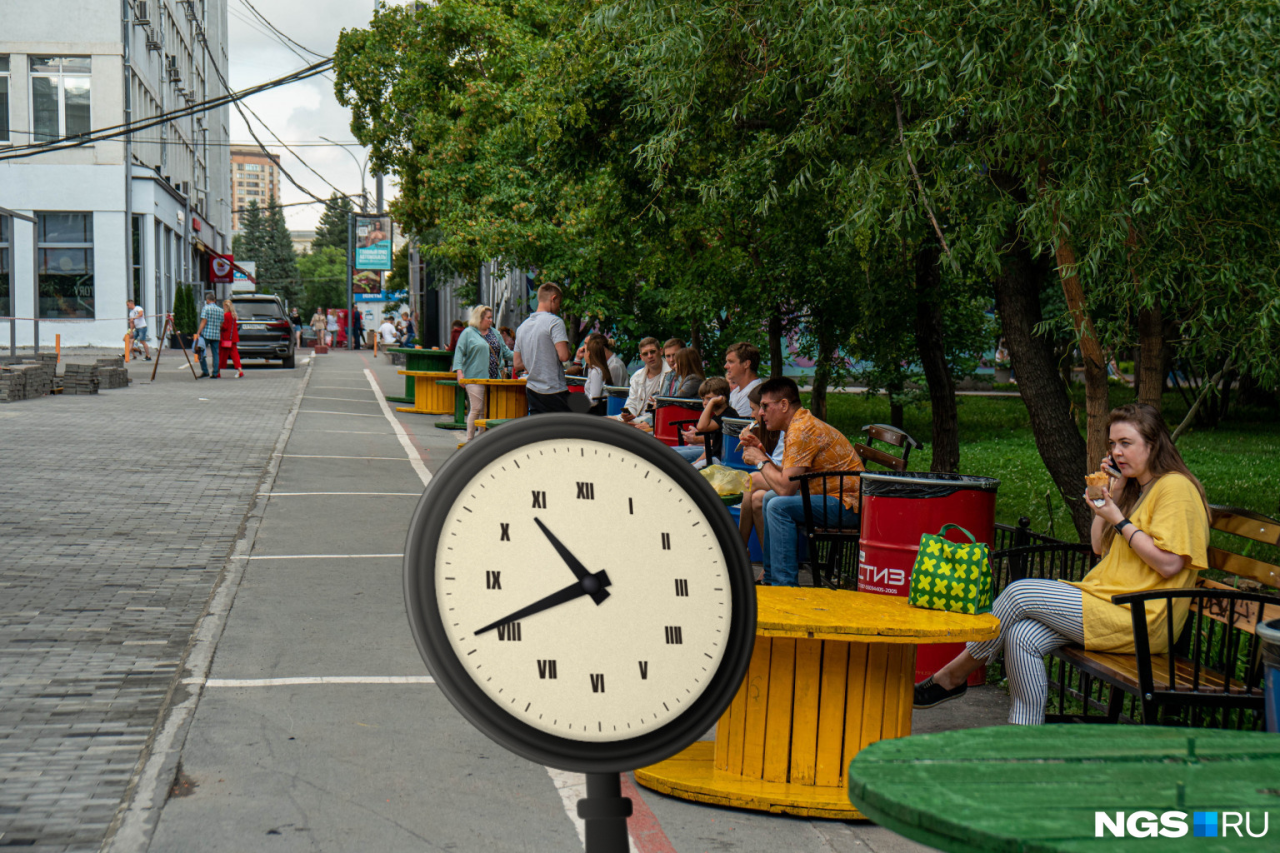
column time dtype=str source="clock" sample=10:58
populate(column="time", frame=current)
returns 10:41
